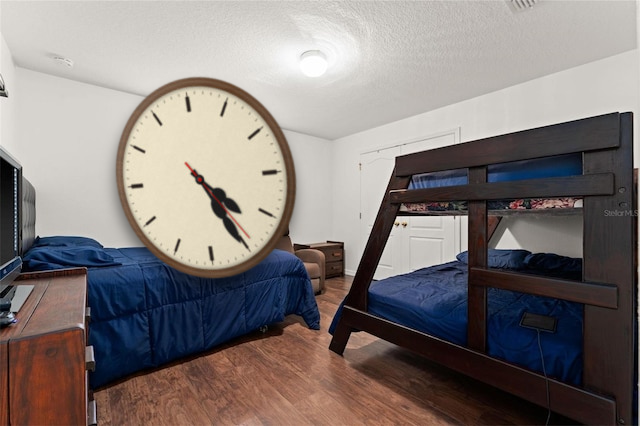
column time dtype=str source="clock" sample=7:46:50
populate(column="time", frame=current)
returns 4:25:24
